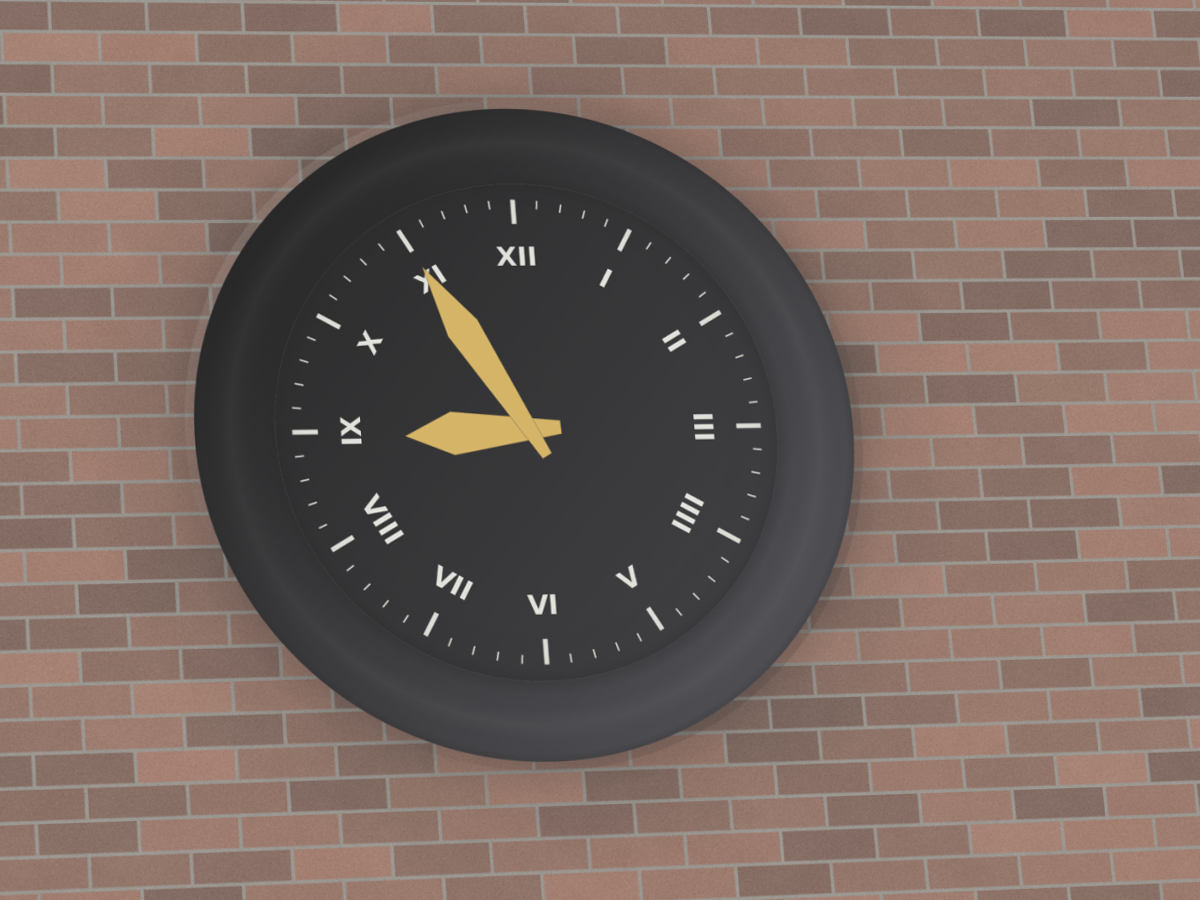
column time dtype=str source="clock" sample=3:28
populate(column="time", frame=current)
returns 8:55
